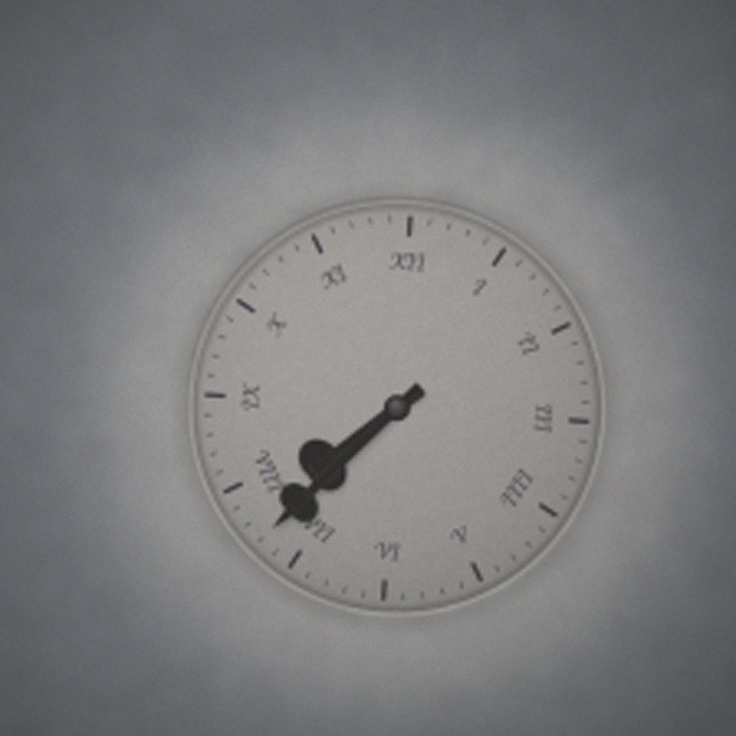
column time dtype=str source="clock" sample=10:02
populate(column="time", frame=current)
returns 7:37
